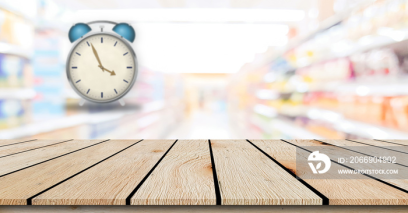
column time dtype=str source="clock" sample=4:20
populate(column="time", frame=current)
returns 3:56
